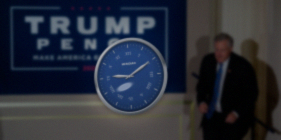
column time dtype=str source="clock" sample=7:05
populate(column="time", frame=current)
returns 9:10
